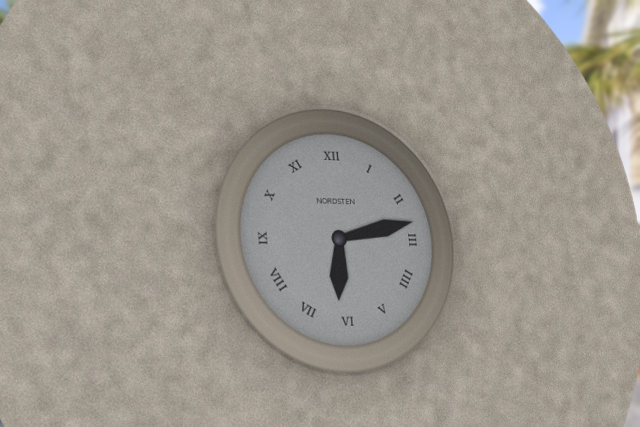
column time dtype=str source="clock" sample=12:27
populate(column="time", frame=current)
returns 6:13
